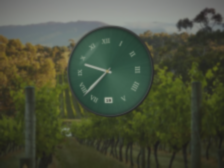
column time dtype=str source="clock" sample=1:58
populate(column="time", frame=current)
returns 9:38
